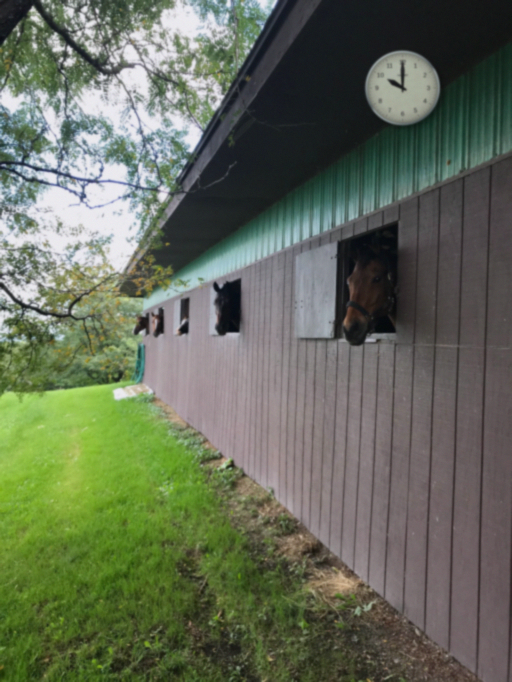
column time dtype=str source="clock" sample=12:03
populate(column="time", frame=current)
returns 10:00
